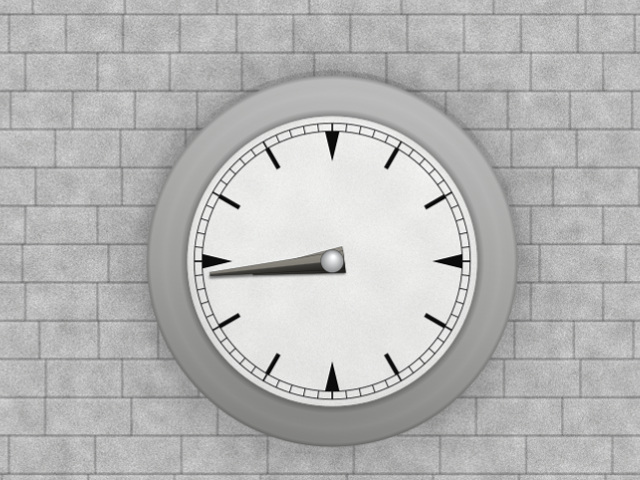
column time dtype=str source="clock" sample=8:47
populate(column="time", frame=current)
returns 8:44
